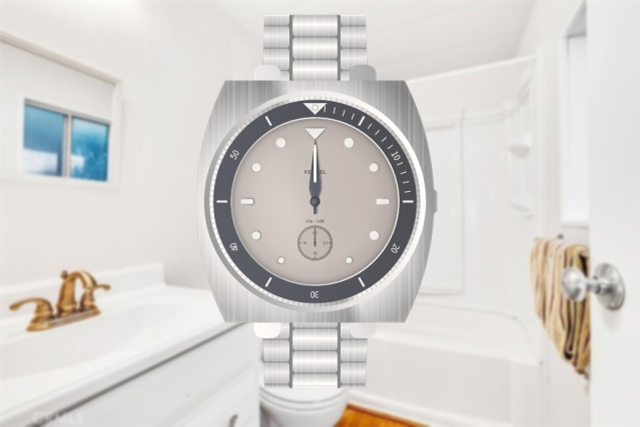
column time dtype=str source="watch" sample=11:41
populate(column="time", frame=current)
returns 12:00
